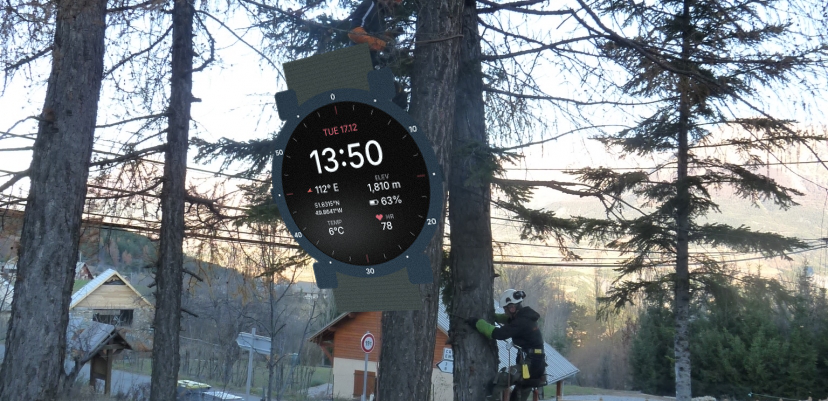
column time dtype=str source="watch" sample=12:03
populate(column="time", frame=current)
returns 13:50
